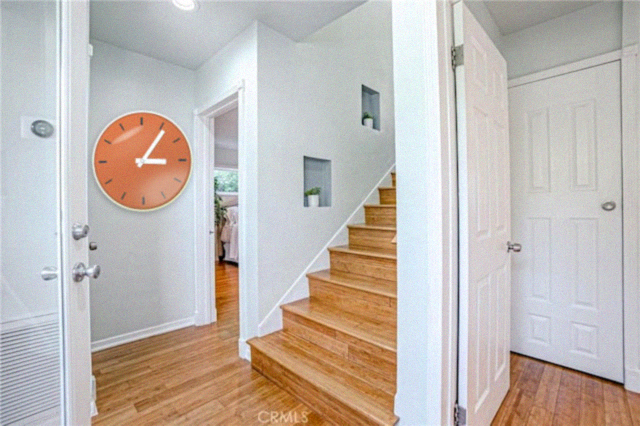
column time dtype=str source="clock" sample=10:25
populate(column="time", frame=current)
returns 3:06
